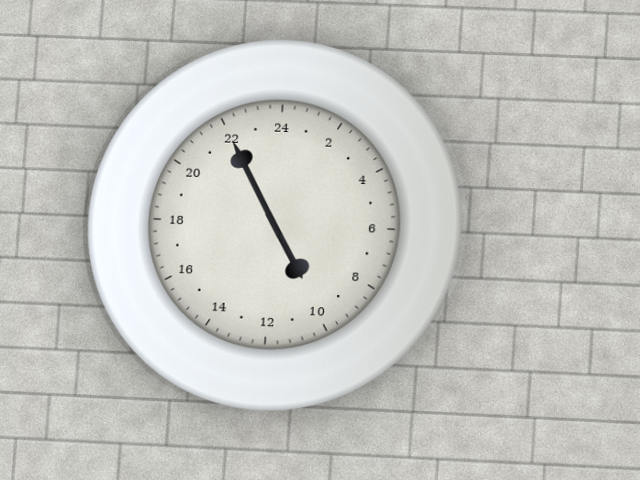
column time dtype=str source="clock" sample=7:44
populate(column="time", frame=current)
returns 9:55
